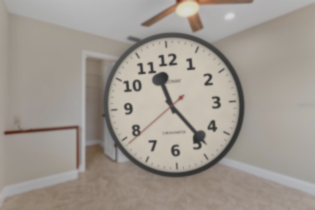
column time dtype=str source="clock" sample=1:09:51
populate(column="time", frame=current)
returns 11:23:39
